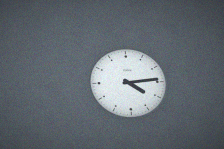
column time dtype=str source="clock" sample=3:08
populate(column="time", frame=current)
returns 4:14
